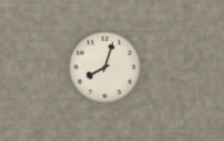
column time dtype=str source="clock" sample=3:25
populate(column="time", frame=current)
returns 8:03
